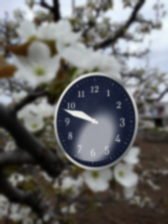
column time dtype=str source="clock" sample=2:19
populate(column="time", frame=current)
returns 9:48
